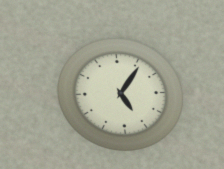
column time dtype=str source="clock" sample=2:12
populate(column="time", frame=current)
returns 5:06
